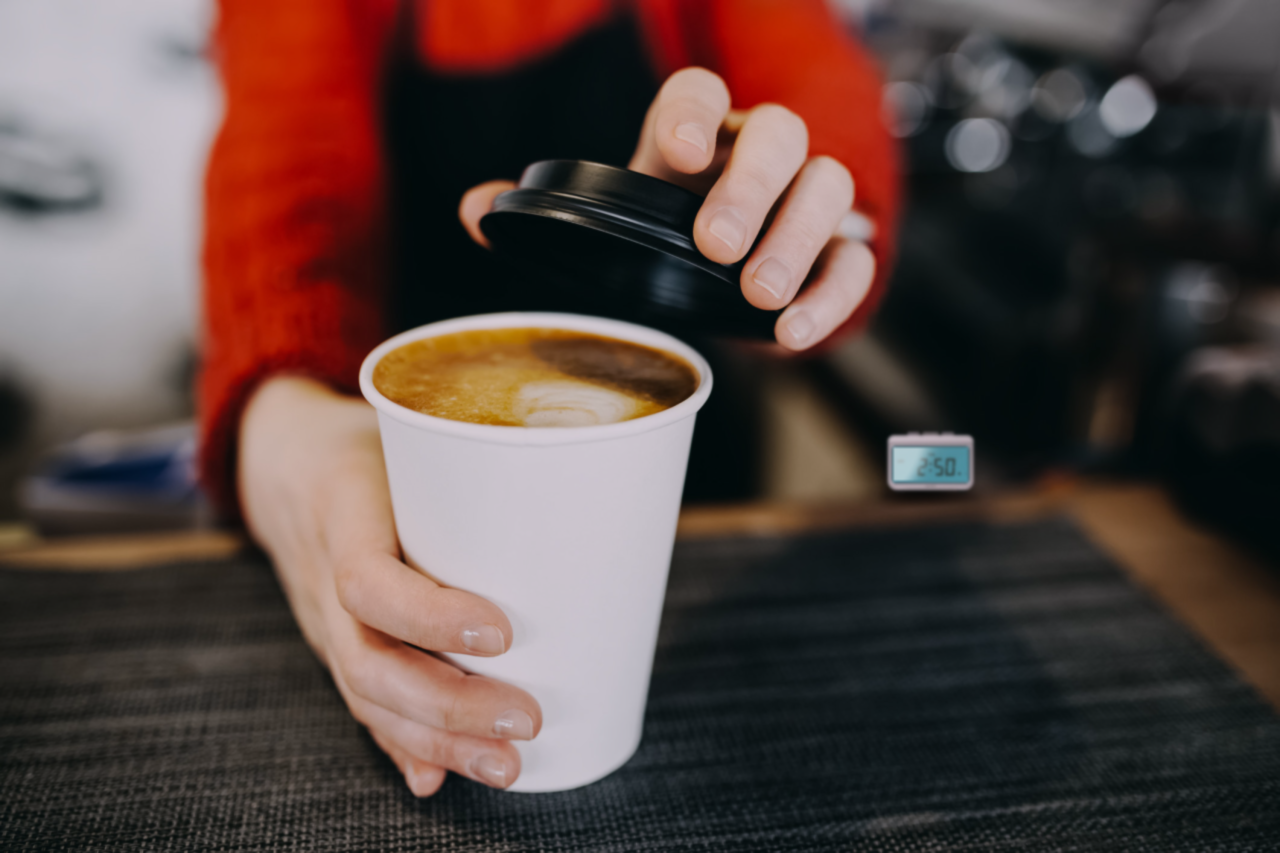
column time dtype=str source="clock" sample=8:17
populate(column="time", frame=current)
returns 2:50
